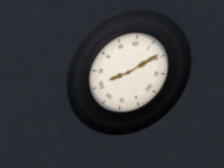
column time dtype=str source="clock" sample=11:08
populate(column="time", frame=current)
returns 8:09
